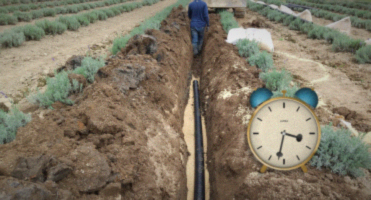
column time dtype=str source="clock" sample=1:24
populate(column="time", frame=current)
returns 3:32
